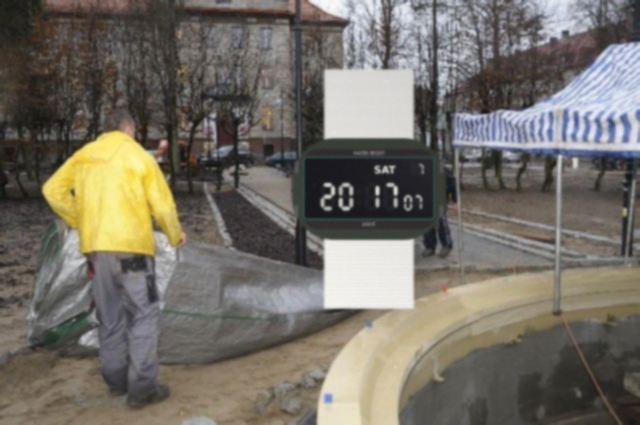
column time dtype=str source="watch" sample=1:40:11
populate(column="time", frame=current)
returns 20:17:07
